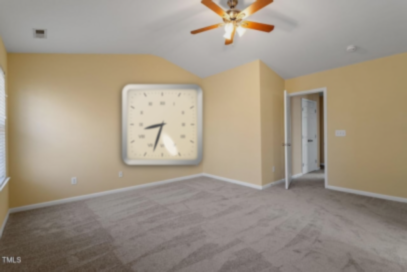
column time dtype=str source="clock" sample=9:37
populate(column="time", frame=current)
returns 8:33
